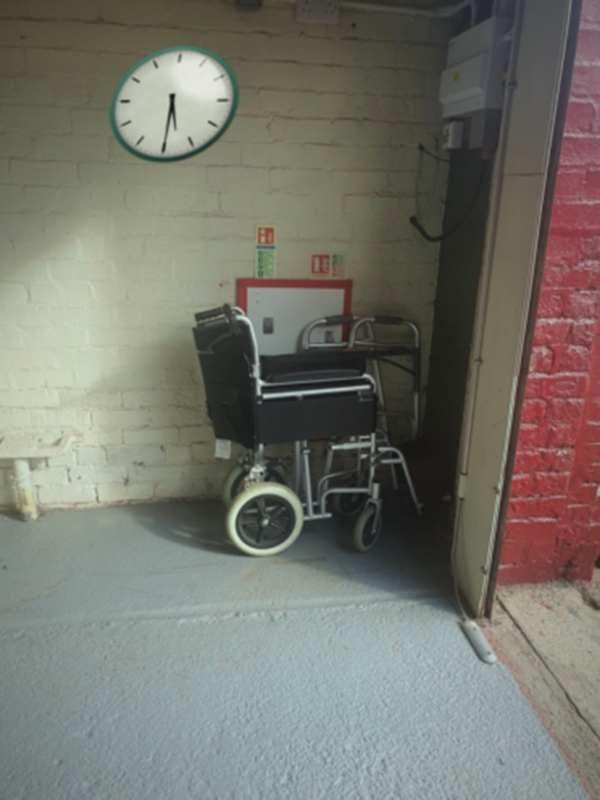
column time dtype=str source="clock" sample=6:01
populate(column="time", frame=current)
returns 5:30
